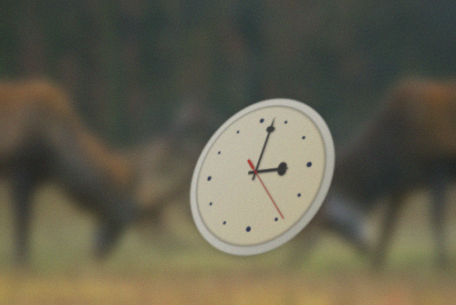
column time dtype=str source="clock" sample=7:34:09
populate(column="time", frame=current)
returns 3:02:24
